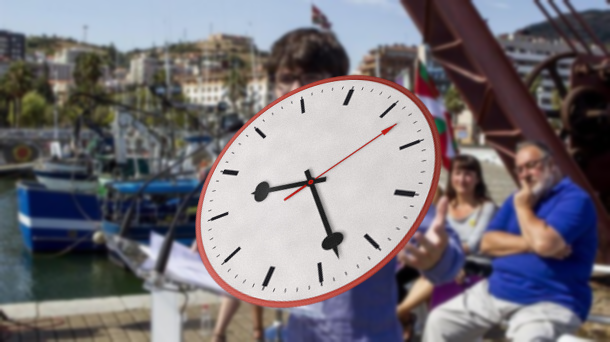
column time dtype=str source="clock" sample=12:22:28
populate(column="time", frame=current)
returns 8:23:07
